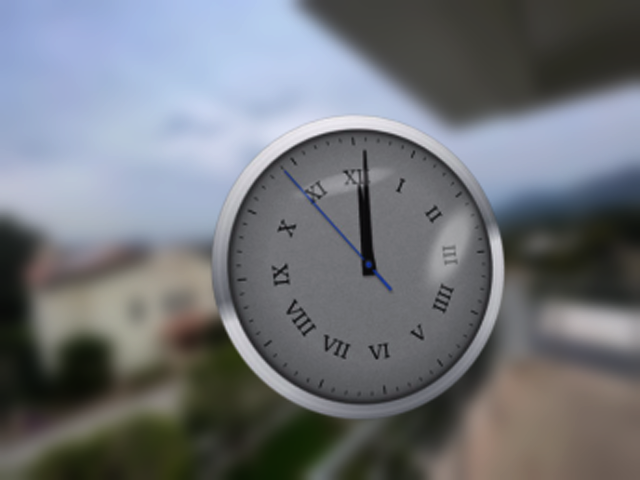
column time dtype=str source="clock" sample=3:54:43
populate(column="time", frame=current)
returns 12:00:54
